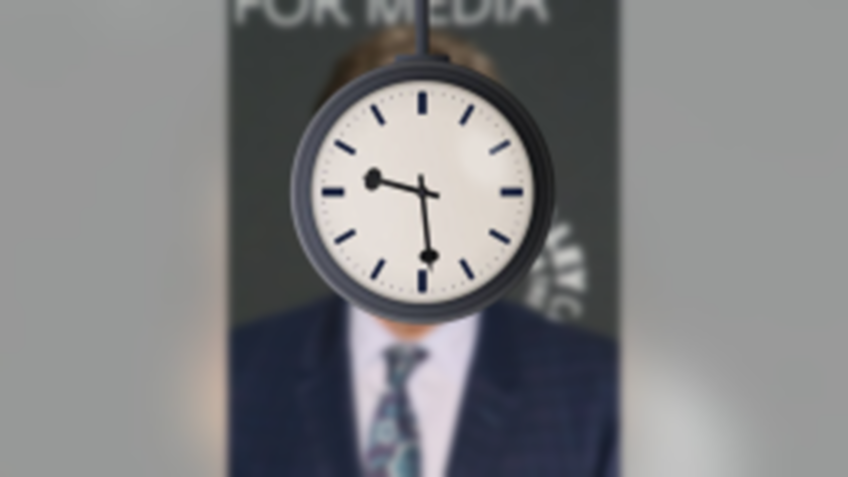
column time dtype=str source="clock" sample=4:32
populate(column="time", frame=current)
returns 9:29
